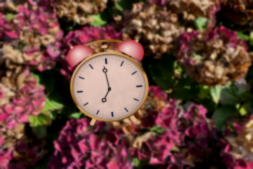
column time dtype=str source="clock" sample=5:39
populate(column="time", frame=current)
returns 6:59
